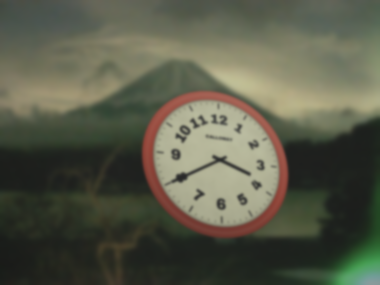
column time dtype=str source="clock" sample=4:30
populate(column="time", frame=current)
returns 3:40
